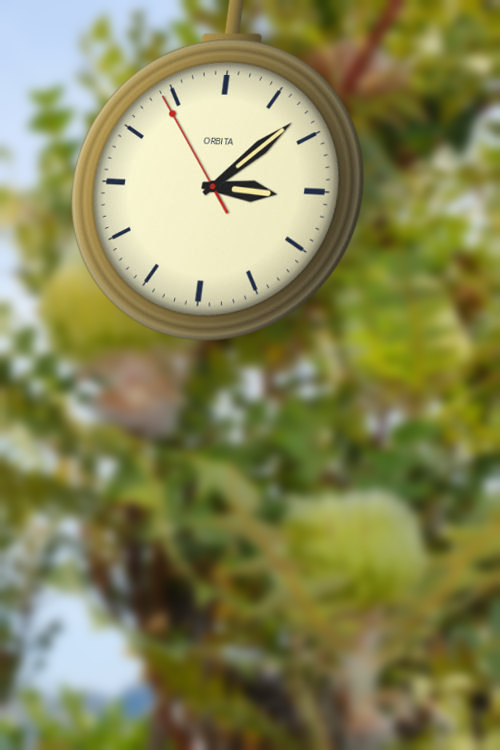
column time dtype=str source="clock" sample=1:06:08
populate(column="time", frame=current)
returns 3:07:54
